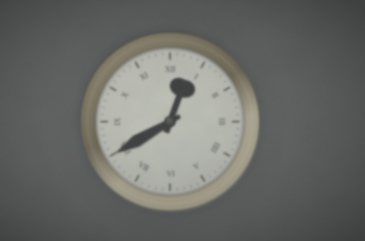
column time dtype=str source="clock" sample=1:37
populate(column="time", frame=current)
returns 12:40
